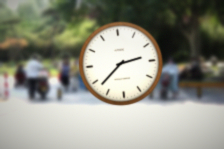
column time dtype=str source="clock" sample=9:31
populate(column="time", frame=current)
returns 2:38
